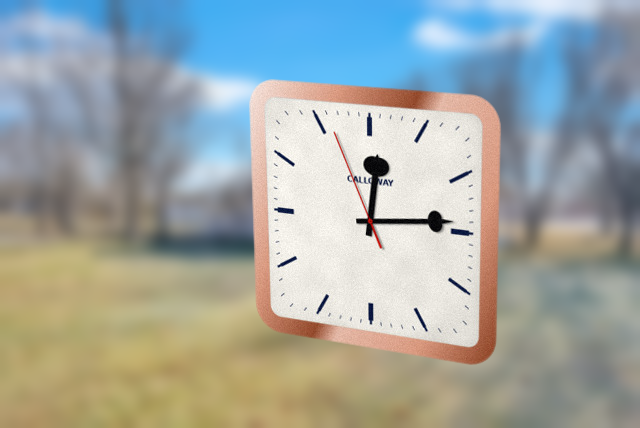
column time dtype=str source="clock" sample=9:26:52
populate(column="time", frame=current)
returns 12:13:56
